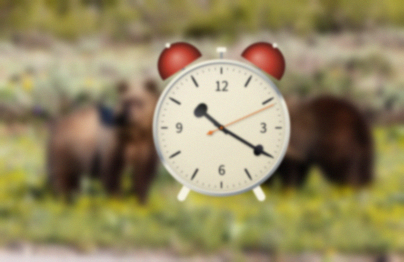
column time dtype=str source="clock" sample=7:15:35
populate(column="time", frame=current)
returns 10:20:11
